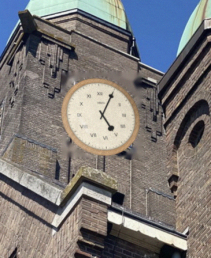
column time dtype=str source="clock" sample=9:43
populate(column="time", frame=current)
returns 5:05
